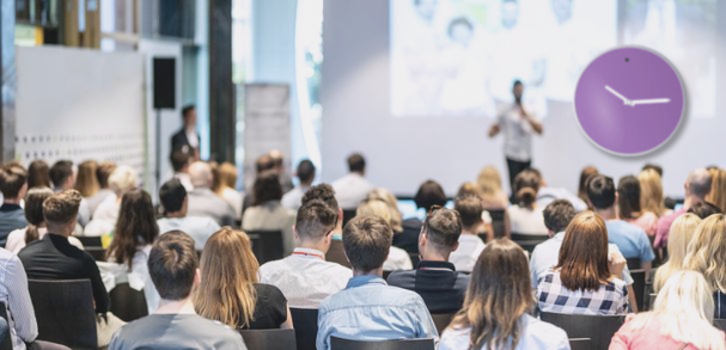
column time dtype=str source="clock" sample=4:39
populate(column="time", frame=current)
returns 10:15
